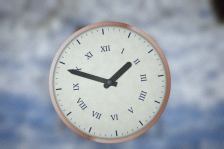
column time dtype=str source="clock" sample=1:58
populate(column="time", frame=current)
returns 1:49
